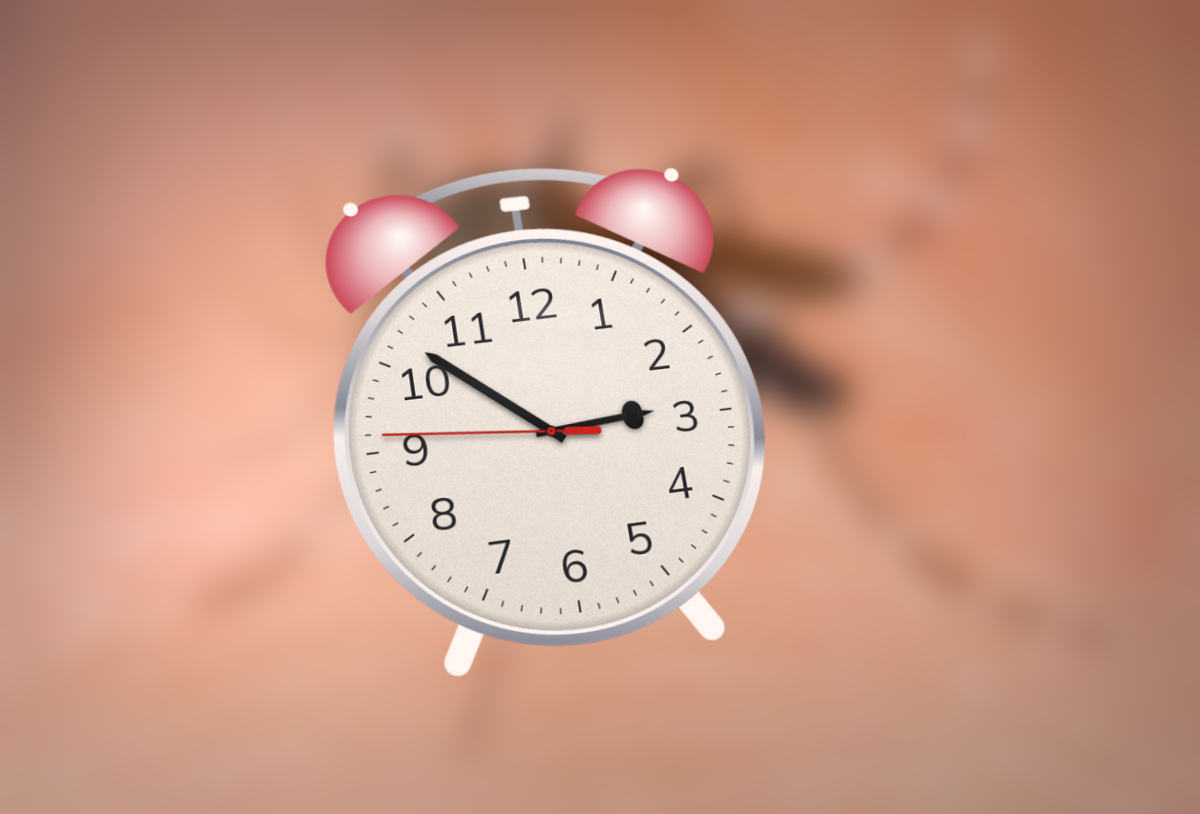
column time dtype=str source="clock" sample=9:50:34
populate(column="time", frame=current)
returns 2:51:46
